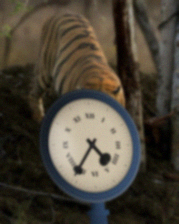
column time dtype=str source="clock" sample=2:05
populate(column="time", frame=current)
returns 4:36
